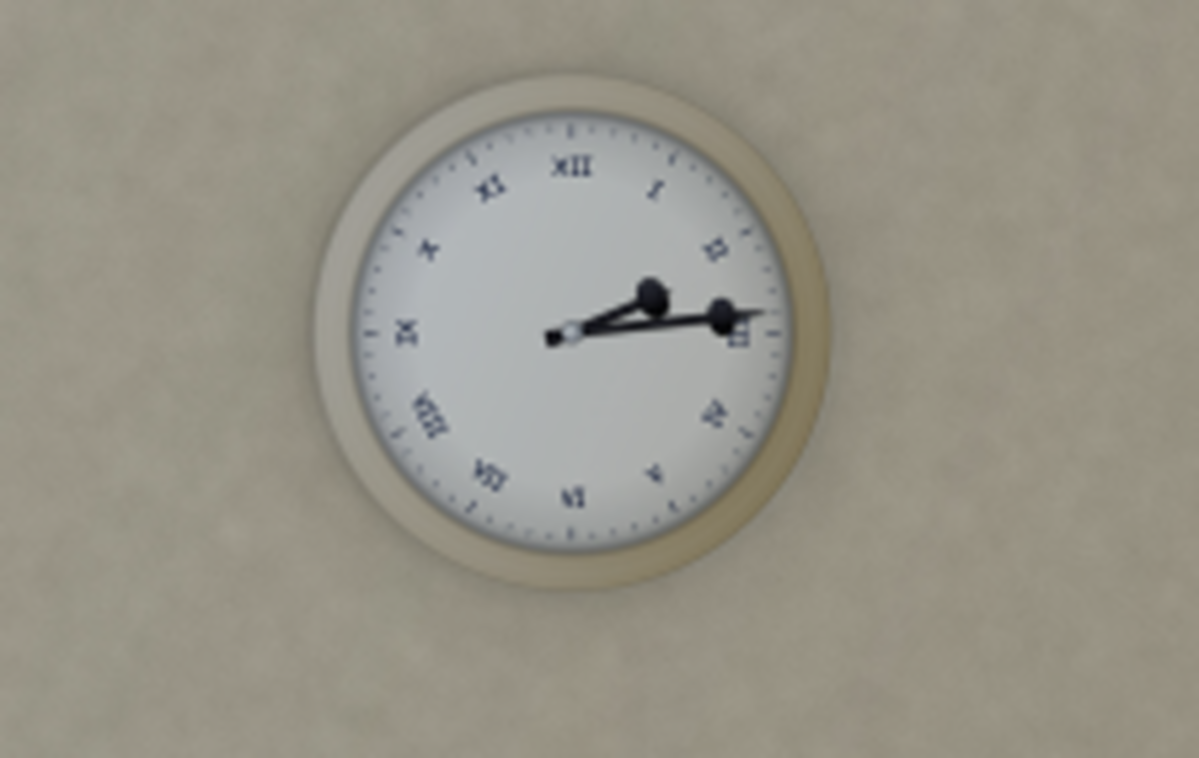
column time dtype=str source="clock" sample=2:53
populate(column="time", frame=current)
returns 2:14
